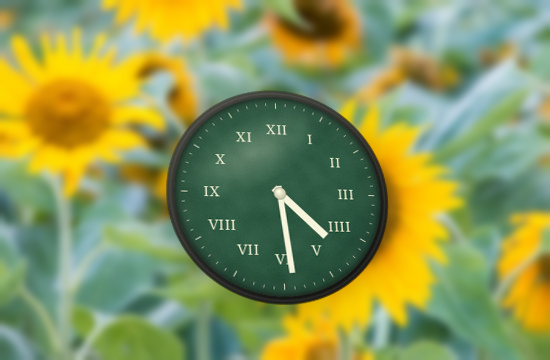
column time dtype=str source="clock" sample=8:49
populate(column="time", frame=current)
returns 4:29
